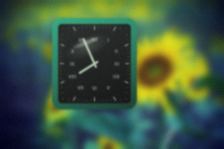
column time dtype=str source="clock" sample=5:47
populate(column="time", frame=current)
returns 7:56
